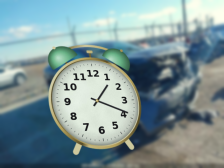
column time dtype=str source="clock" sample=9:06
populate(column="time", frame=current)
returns 1:19
